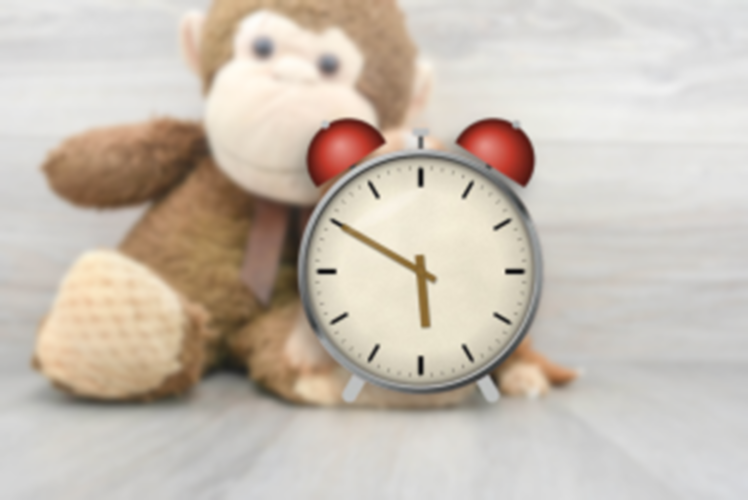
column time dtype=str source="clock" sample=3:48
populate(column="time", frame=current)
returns 5:50
